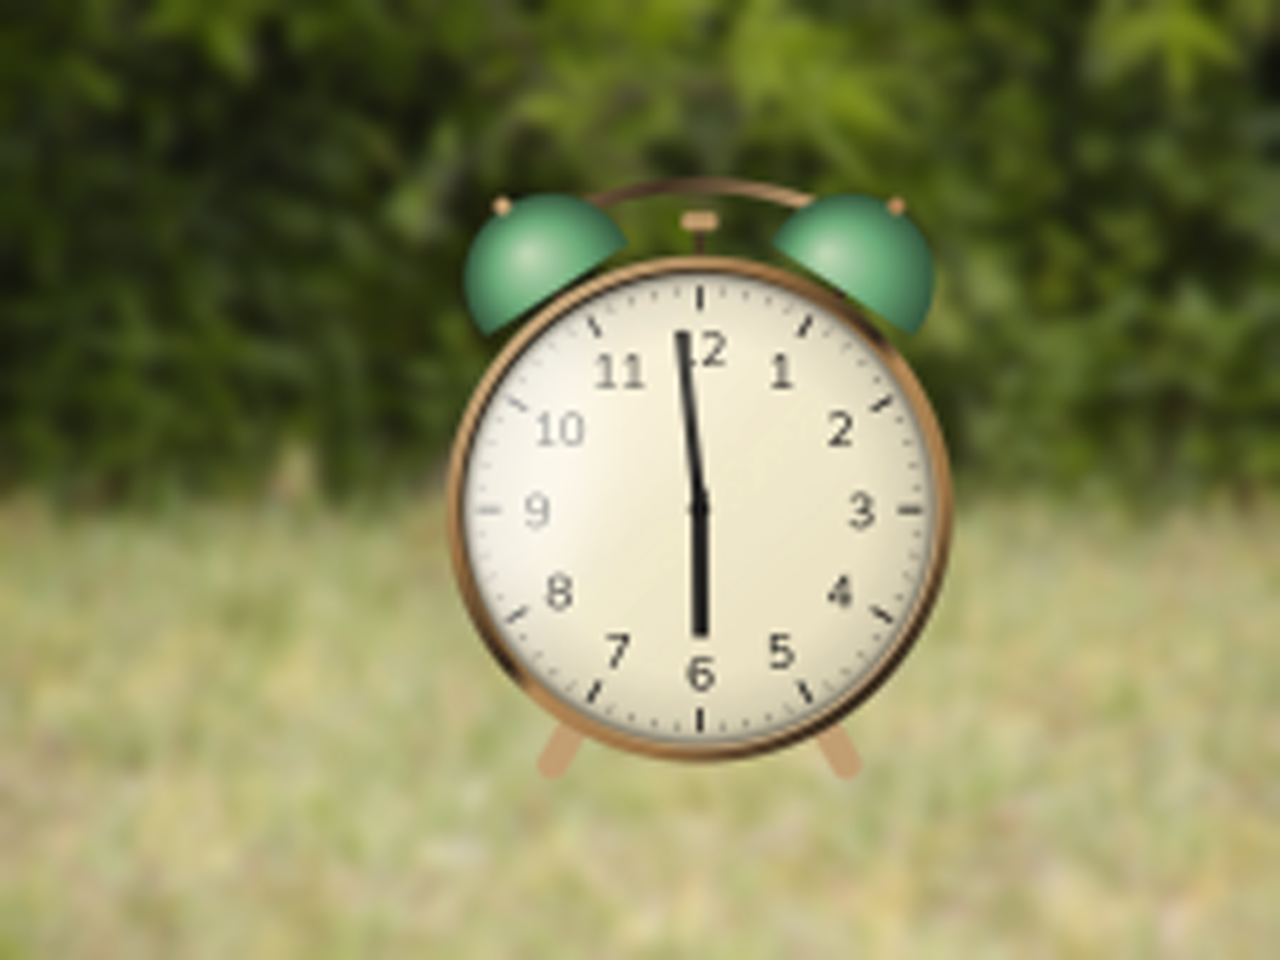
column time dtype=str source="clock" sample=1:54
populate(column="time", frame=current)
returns 5:59
